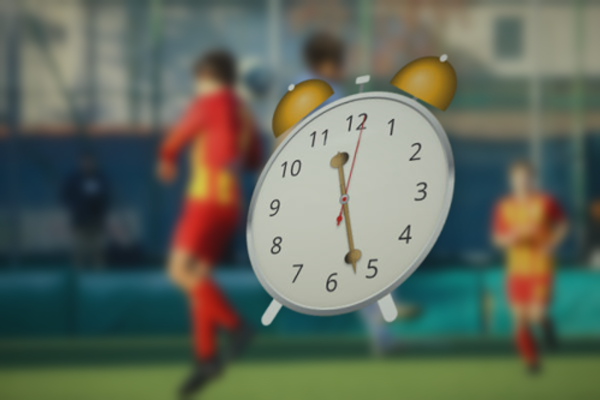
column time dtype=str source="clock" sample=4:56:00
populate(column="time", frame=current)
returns 11:27:01
